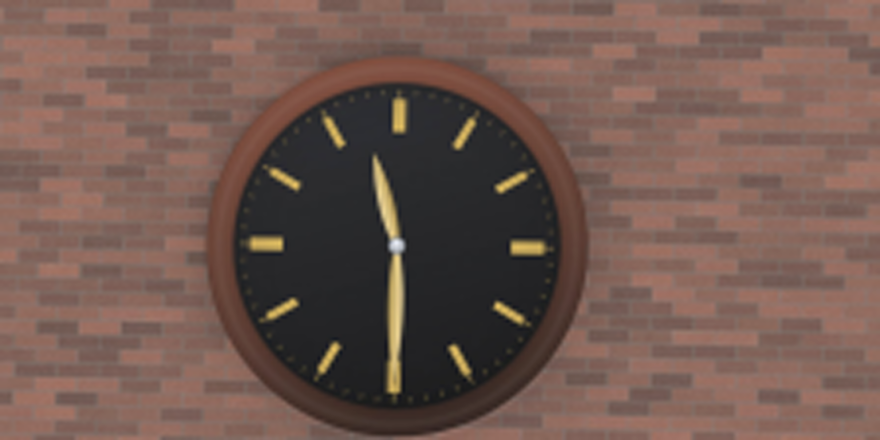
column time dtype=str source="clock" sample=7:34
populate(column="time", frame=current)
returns 11:30
